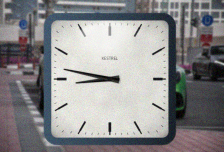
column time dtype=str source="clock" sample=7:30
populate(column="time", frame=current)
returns 8:47
